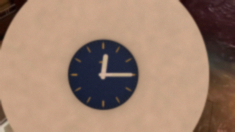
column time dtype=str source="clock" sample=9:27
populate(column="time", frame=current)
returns 12:15
